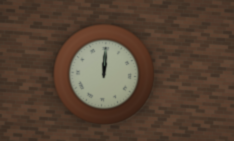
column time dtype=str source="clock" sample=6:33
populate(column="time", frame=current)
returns 12:00
